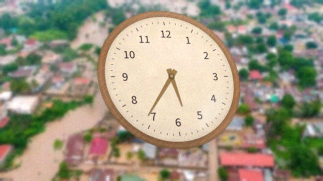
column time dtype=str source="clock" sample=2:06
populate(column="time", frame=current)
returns 5:36
